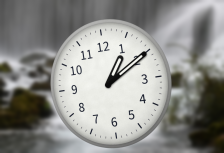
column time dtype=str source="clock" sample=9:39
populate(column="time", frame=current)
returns 1:10
